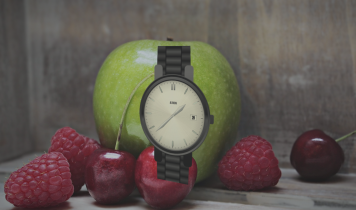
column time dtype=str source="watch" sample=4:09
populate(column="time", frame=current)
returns 1:38
